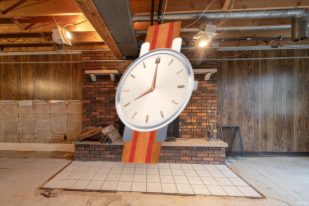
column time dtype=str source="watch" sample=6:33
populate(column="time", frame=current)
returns 8:00
